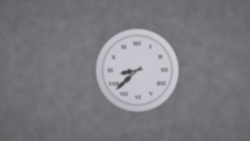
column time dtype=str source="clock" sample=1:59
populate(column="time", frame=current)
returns 8:38
